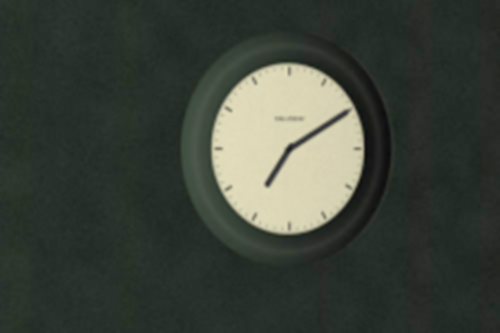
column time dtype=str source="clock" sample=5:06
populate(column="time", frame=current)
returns 7:10
